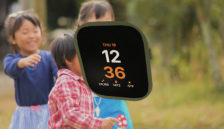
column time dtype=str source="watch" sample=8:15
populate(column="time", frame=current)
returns 12:36
